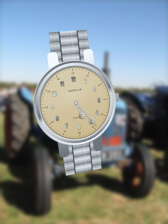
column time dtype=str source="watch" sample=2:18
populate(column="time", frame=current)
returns 5:24
